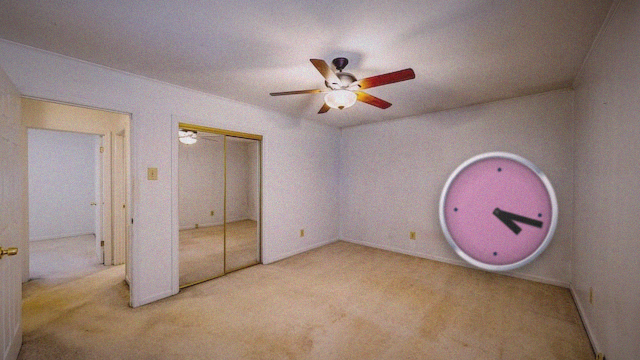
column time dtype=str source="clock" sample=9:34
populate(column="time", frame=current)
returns 4:17
